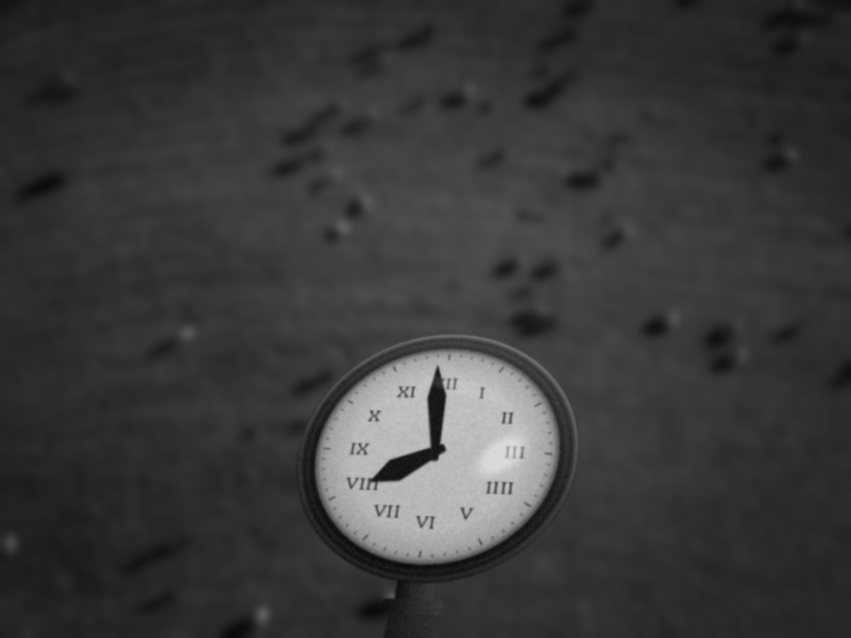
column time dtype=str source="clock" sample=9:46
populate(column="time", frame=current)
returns 7:59
